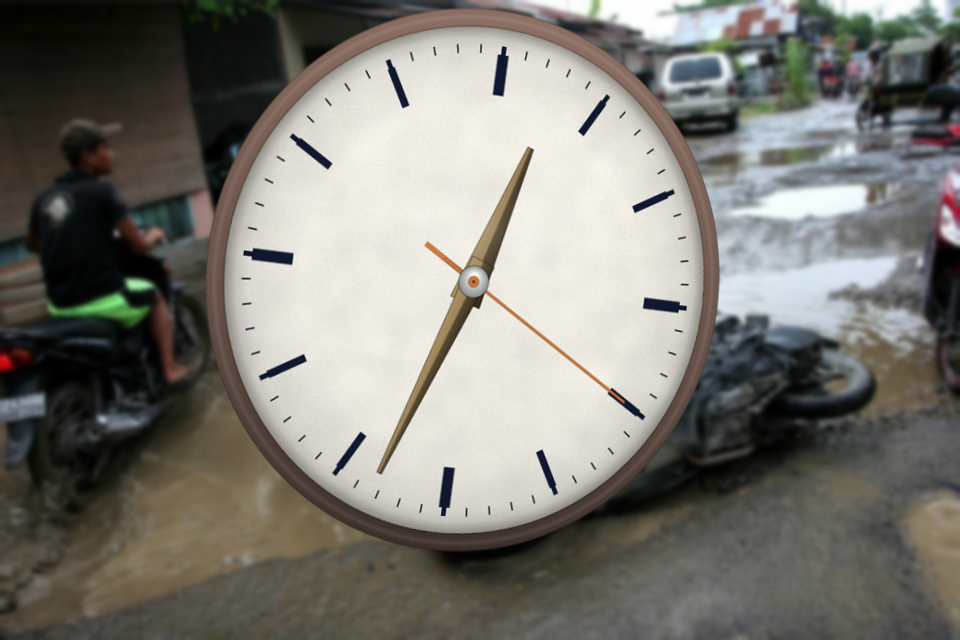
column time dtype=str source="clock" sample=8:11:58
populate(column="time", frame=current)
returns 12:33:20
